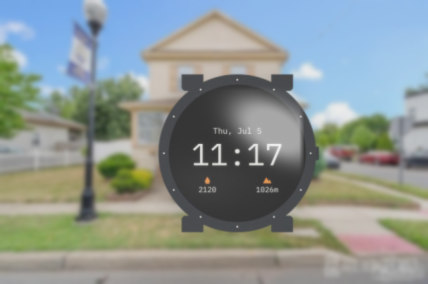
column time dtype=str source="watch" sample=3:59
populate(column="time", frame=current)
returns 11:17
